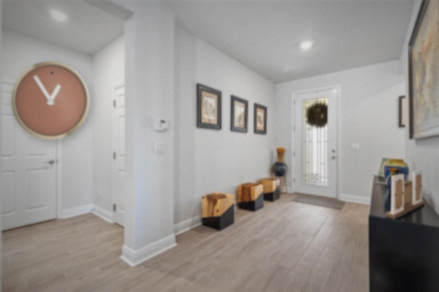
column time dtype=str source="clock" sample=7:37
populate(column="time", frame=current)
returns 12:54
